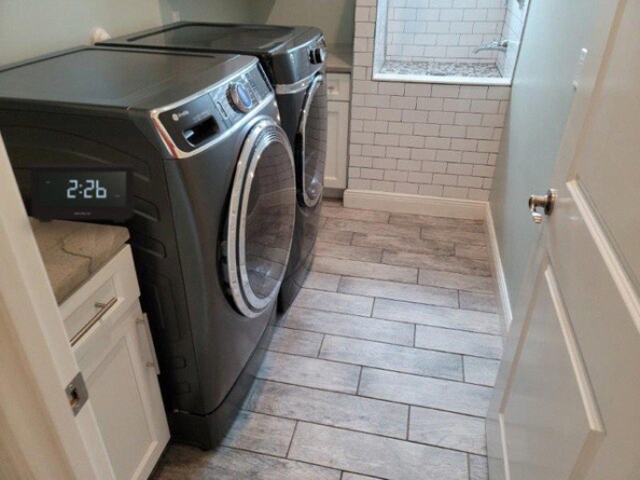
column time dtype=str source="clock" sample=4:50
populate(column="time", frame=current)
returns 2:26
